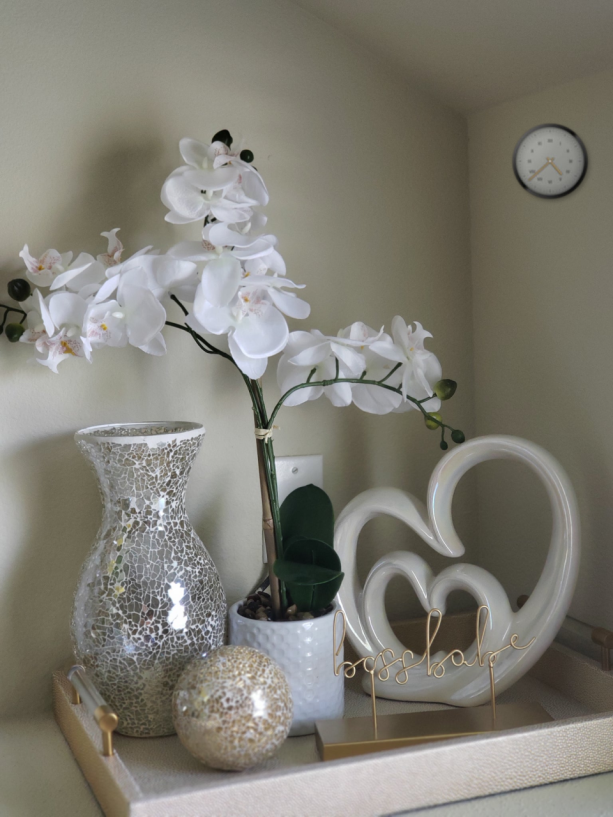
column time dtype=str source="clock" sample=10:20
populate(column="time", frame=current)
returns 4:38
